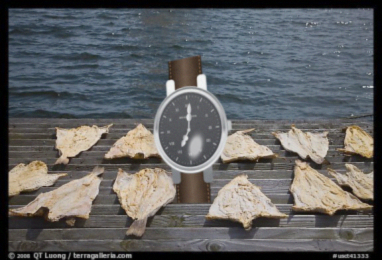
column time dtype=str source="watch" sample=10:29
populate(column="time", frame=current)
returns 7:01
